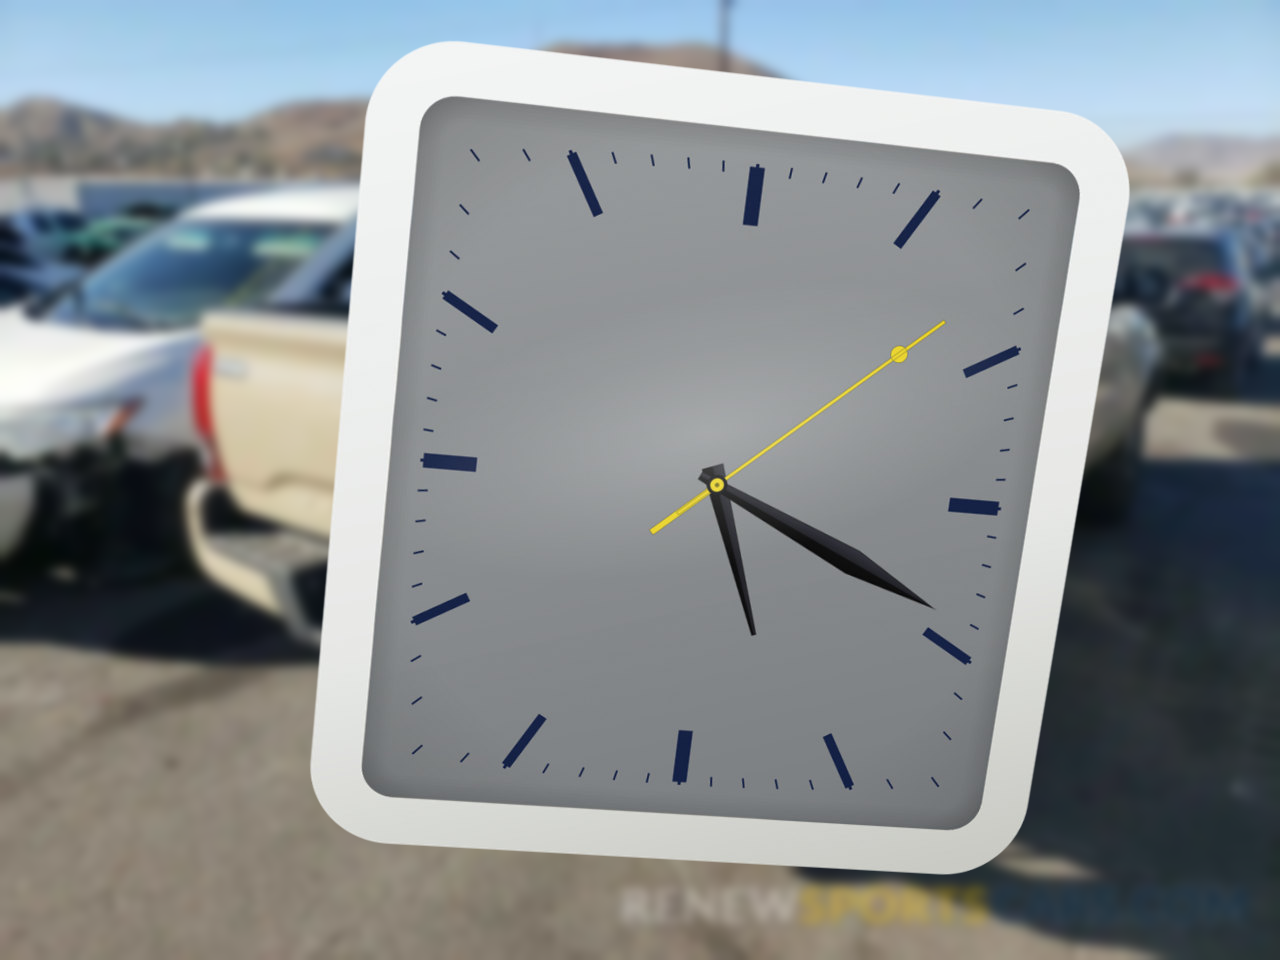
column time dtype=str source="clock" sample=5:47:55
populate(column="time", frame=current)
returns 5:19:08
